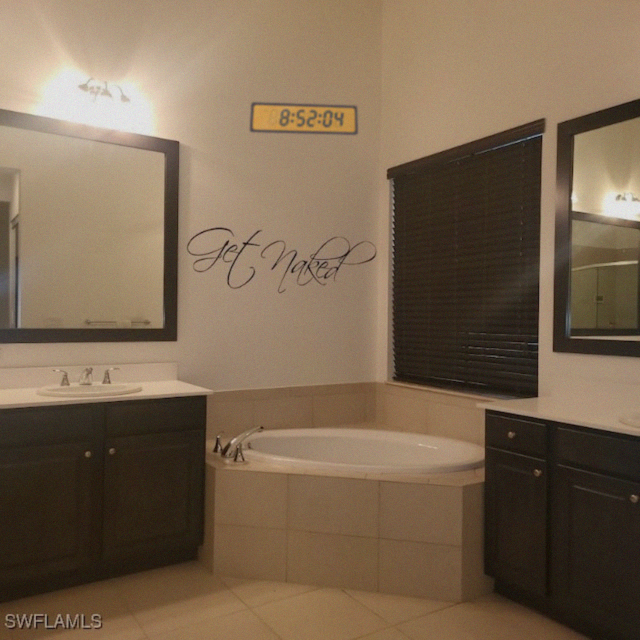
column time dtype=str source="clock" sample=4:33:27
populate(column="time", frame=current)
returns 8:52:04
